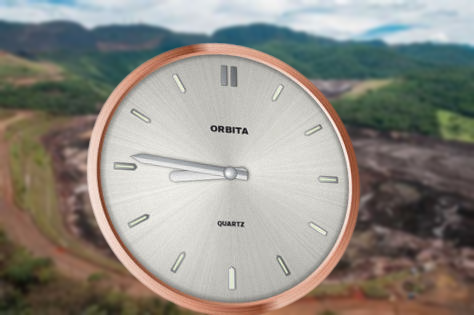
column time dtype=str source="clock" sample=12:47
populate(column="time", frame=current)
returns 8:46
